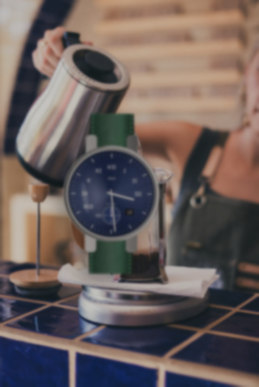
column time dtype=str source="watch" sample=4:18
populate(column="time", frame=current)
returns 3:29
